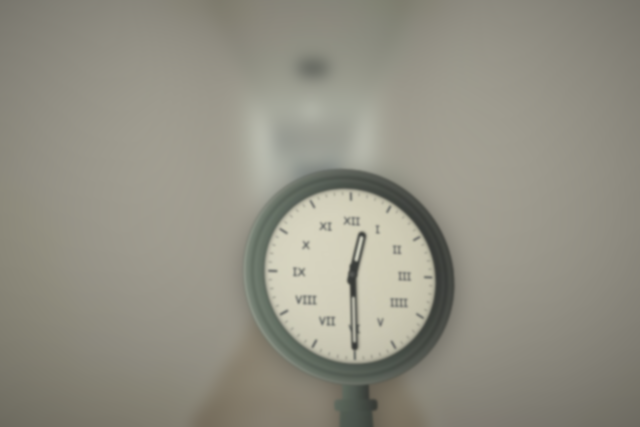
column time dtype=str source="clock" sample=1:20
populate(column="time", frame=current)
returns 12:30
